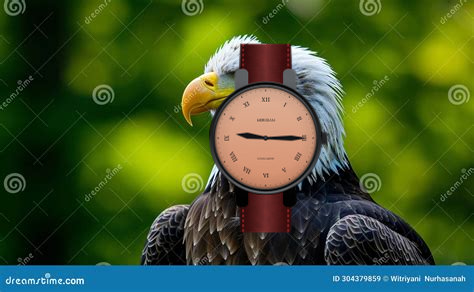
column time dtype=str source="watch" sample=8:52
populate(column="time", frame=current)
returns 9:15
